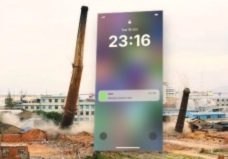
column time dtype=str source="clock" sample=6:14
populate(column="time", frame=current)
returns 23:16
